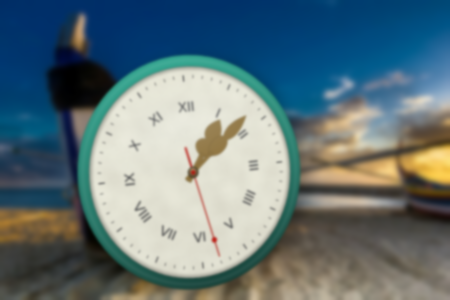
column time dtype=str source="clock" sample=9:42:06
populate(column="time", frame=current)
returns 1:08:28
